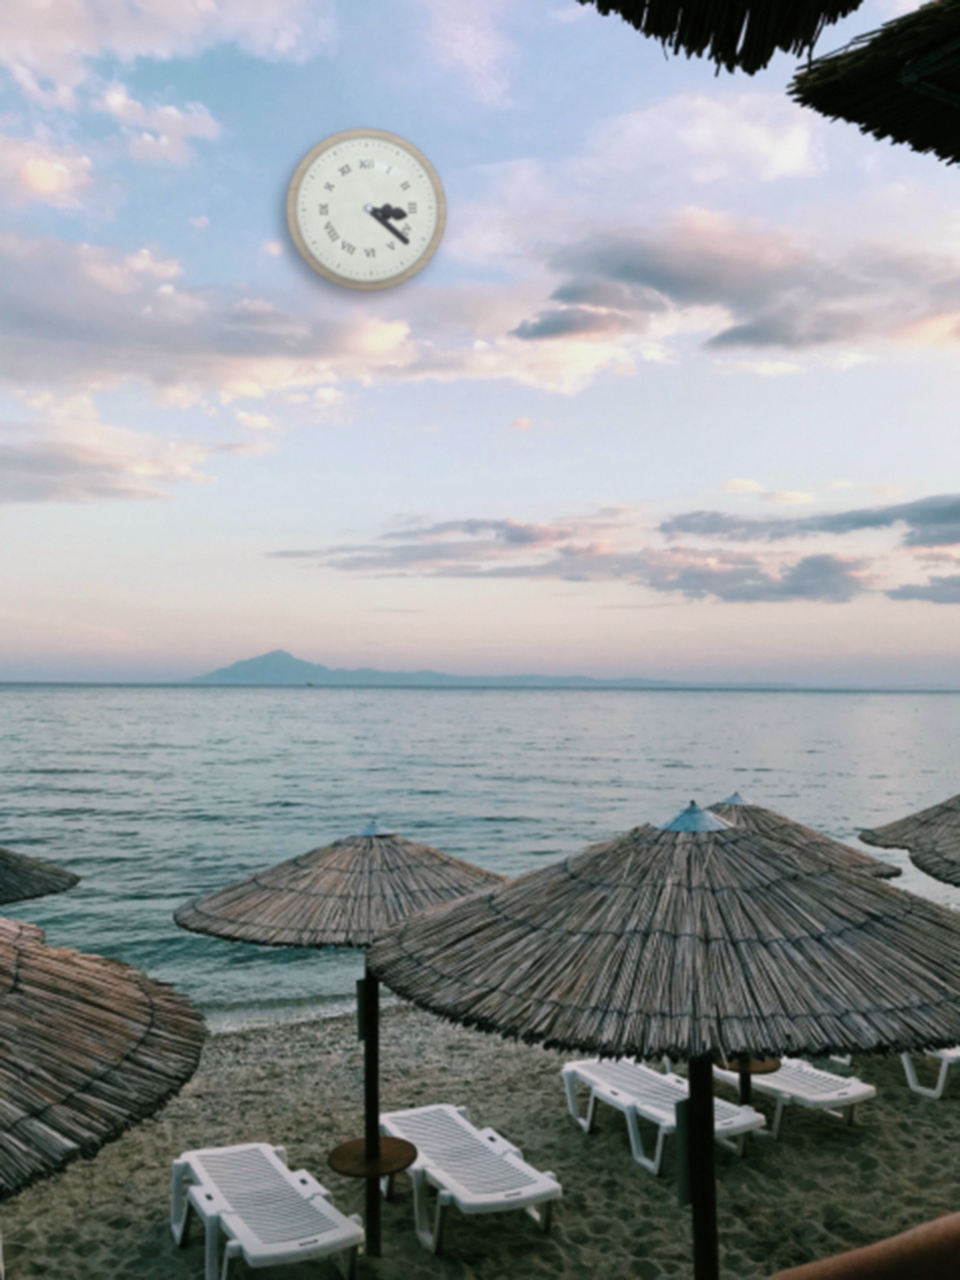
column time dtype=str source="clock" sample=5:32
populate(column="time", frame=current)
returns 3:22
